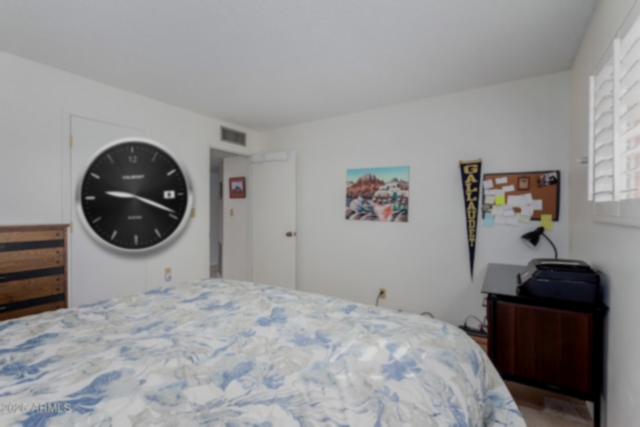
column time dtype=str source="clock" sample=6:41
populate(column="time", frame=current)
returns 9:19
